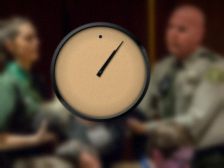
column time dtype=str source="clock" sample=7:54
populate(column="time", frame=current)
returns 1:06
